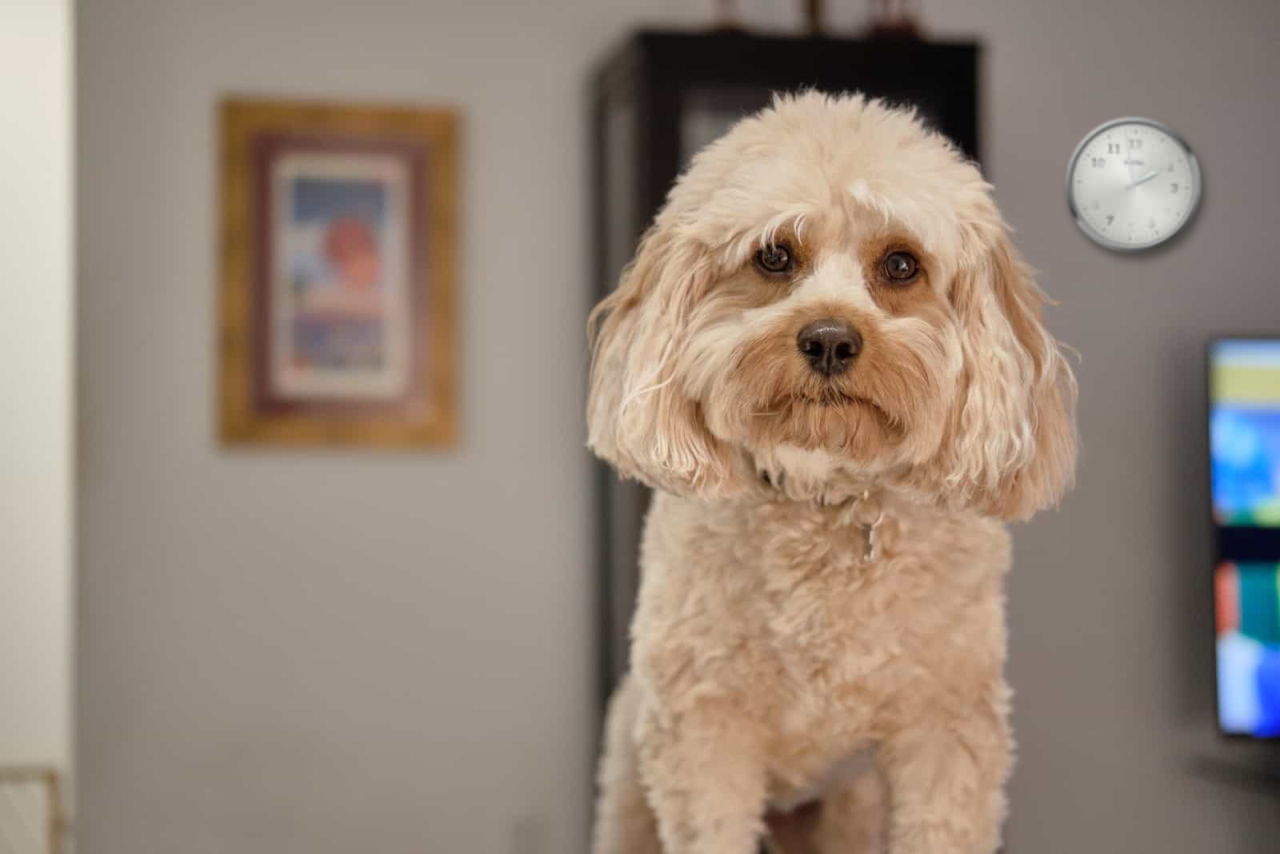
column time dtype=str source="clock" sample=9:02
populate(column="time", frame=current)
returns 1:58
